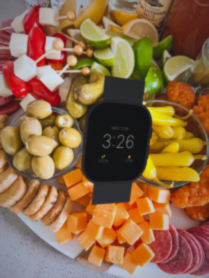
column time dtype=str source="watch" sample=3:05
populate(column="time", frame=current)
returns 3:26
